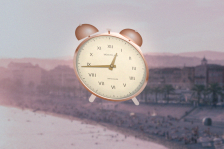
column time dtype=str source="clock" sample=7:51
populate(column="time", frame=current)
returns 12:44
